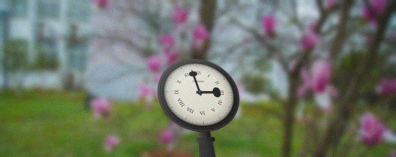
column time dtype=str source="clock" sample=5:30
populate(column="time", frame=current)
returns 2:58
